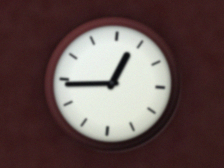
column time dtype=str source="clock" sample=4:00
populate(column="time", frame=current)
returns 12:44
